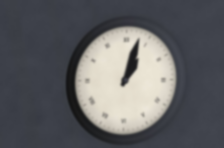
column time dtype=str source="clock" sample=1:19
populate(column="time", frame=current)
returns 1:03
